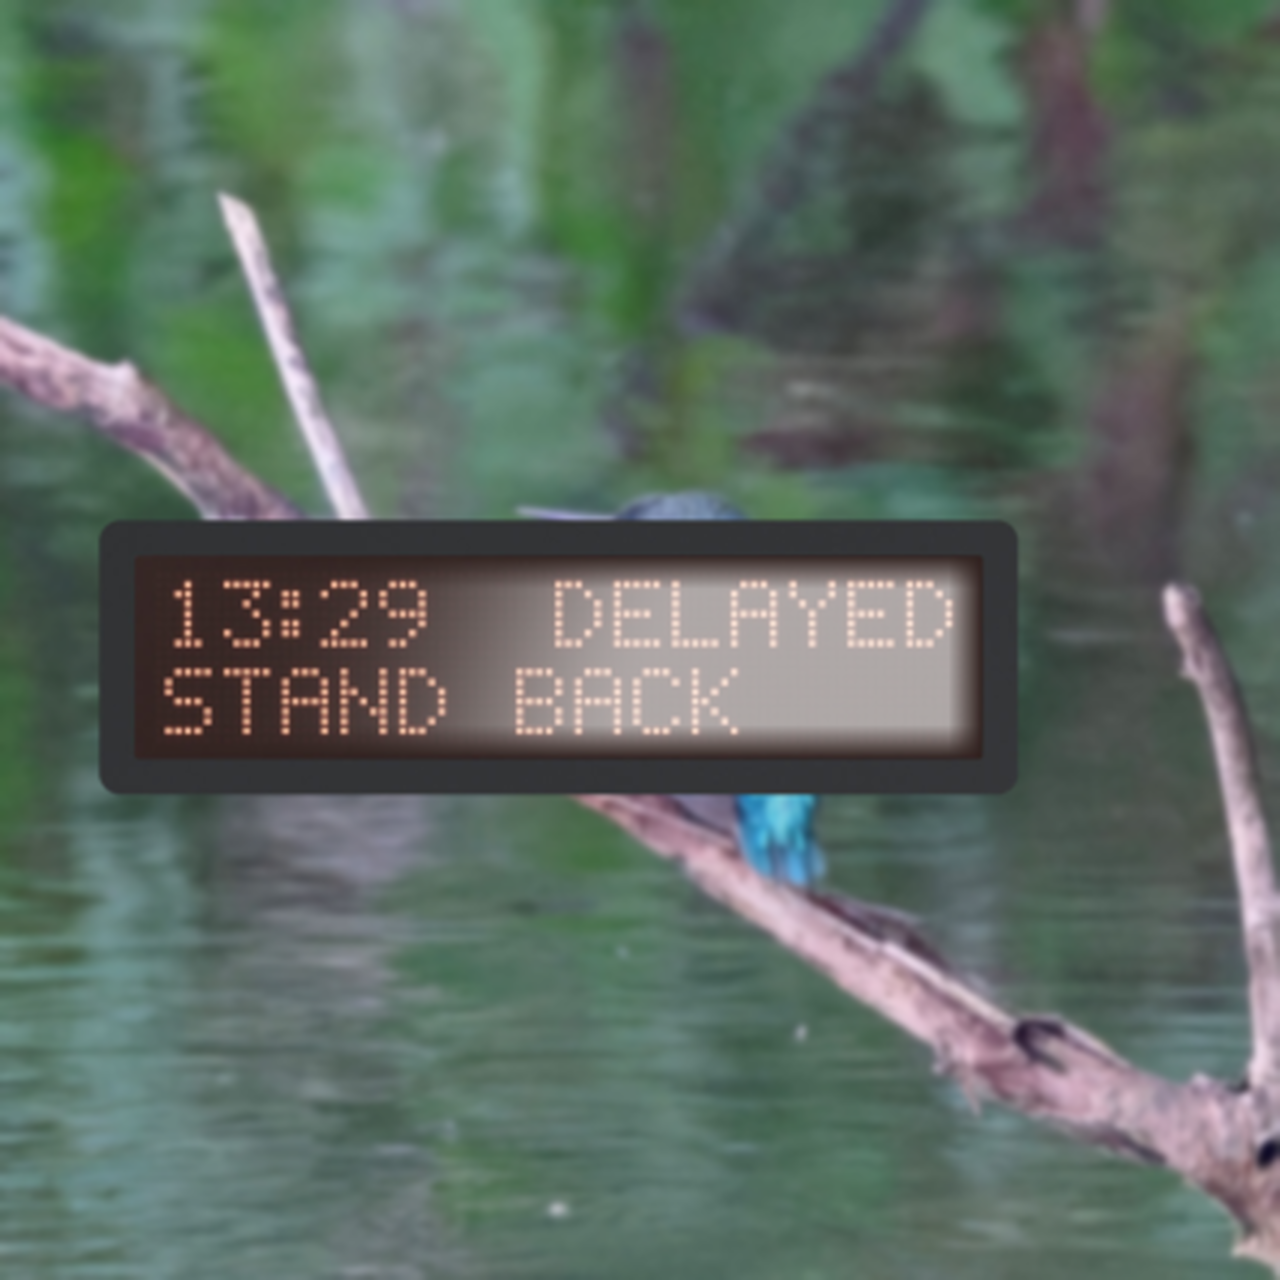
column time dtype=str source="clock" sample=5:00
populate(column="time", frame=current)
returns 13:29
